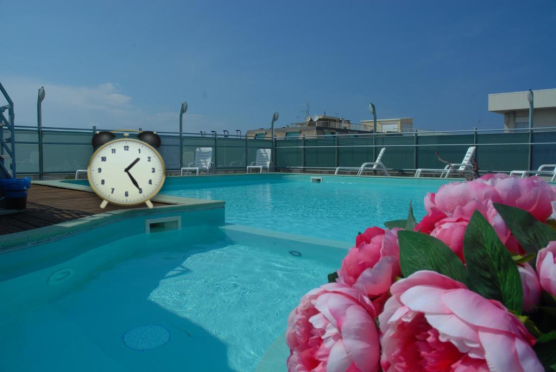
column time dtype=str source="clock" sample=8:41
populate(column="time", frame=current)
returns 1:25
